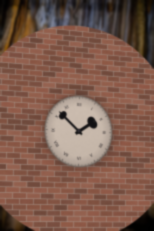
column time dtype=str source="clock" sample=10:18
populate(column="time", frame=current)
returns 1:52
